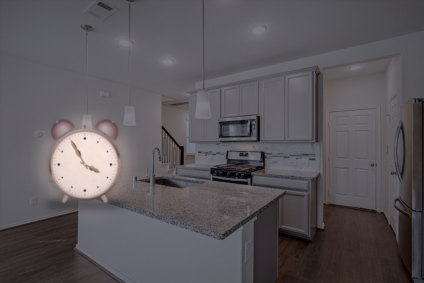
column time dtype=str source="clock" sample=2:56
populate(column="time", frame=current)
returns 3:55
